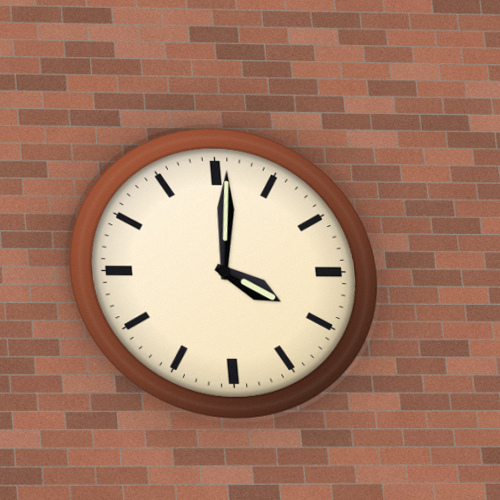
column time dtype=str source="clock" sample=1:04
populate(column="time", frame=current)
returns 4:01
